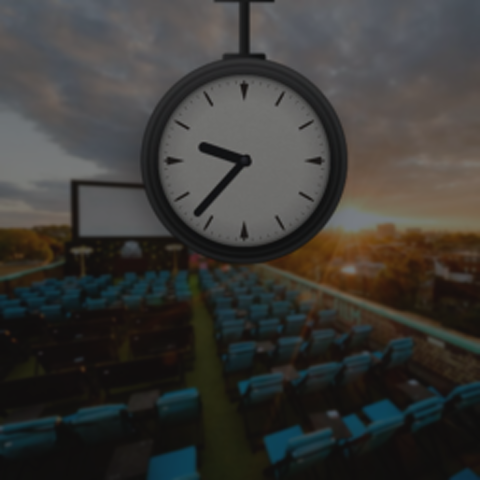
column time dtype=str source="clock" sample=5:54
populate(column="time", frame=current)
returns 9:37
